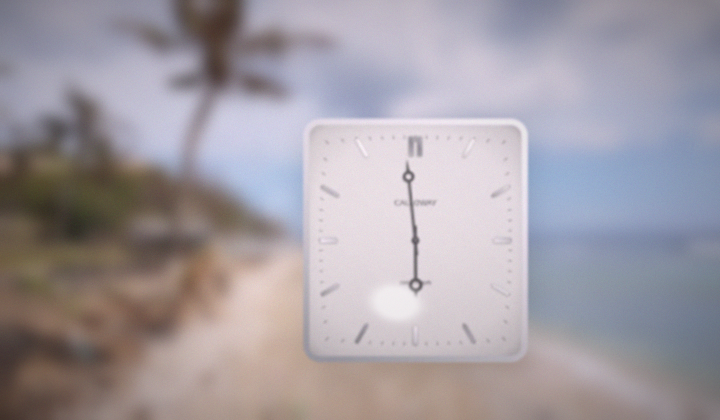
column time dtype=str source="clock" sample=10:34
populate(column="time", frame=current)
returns 5:59
